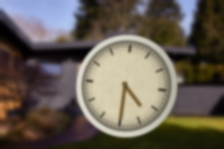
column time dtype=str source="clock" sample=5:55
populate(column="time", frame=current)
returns 4:30
